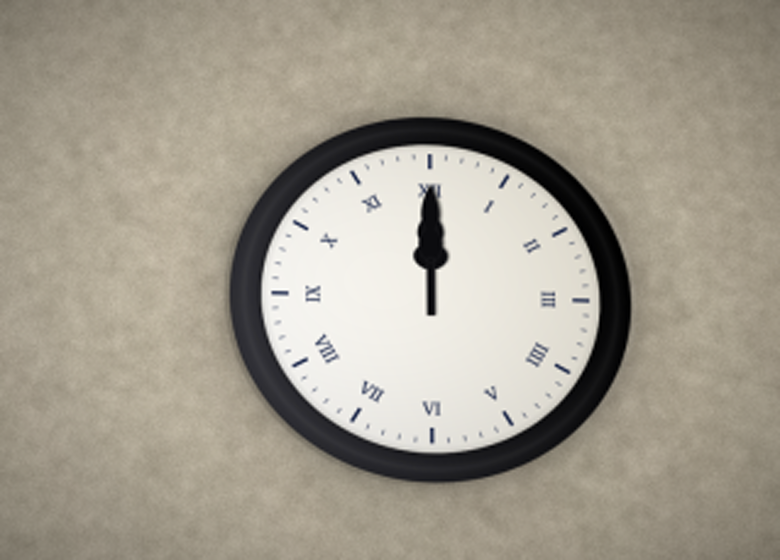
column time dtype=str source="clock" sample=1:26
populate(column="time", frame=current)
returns 12:00
